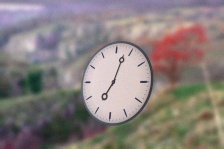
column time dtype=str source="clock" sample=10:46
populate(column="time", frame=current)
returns 7:03
